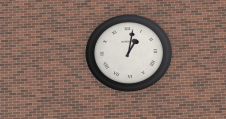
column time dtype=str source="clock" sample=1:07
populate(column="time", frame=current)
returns 1:02
